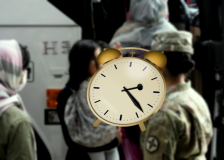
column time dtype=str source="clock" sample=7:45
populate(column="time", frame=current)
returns 2:23
